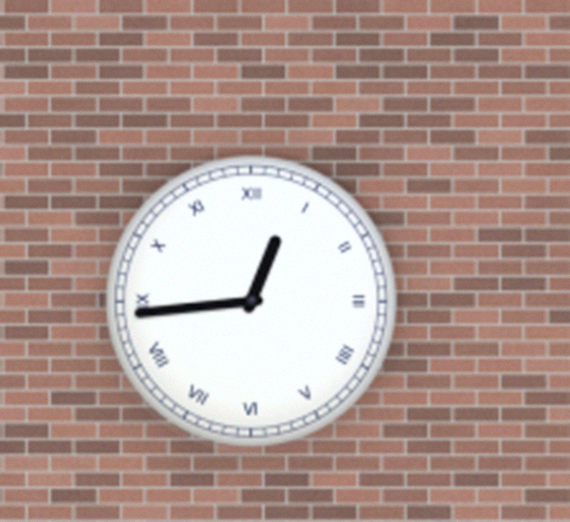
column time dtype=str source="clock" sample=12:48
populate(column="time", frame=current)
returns 12:44
